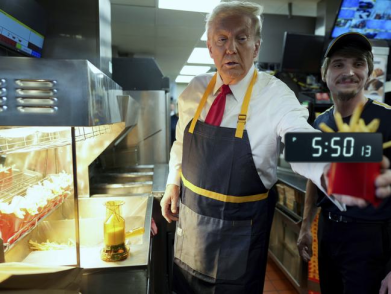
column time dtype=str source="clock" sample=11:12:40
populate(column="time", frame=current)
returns 5:50:13
